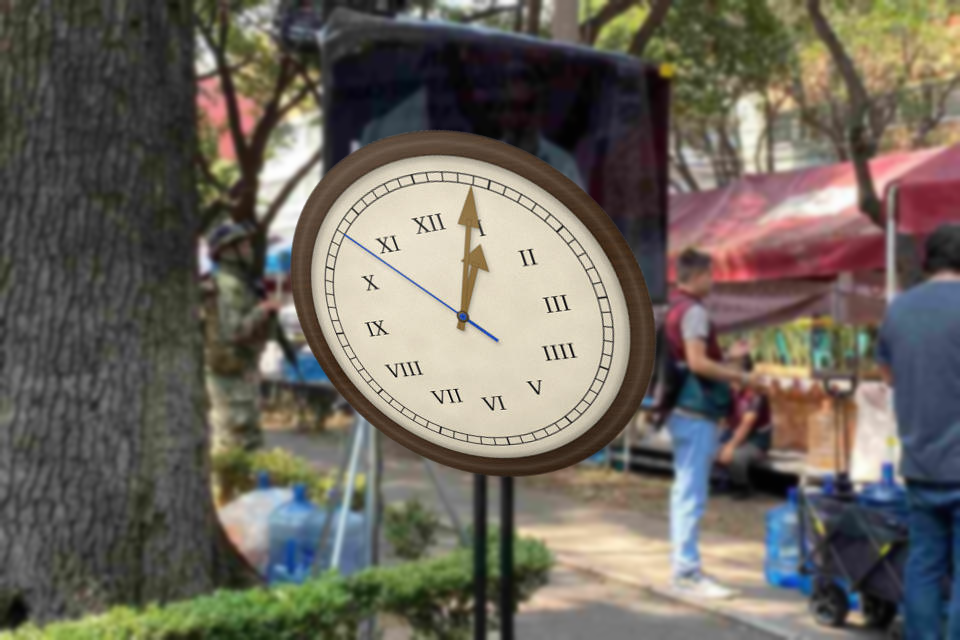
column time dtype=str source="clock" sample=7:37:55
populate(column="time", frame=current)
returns 1:03:53
